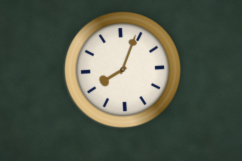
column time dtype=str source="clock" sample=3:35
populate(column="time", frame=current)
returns 8:04
